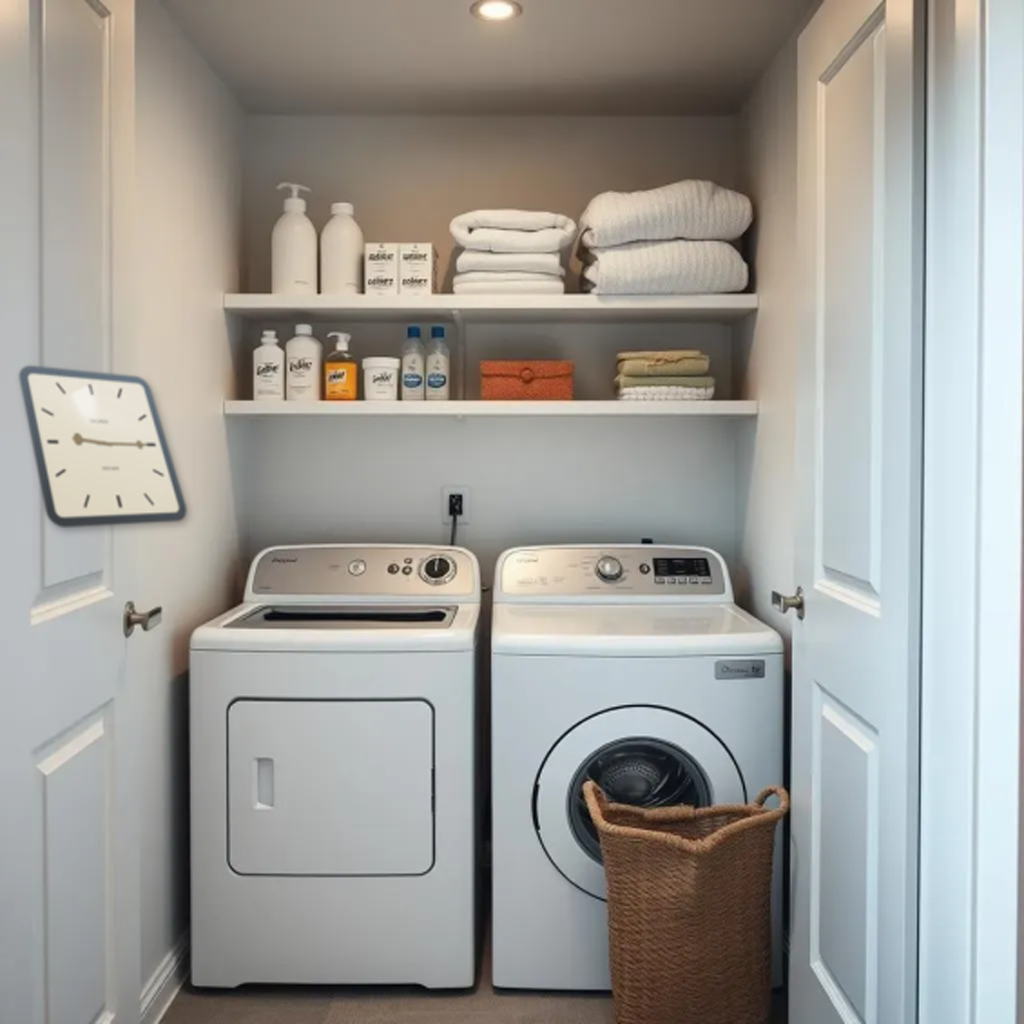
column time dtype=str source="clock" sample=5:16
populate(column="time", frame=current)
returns 9:15
